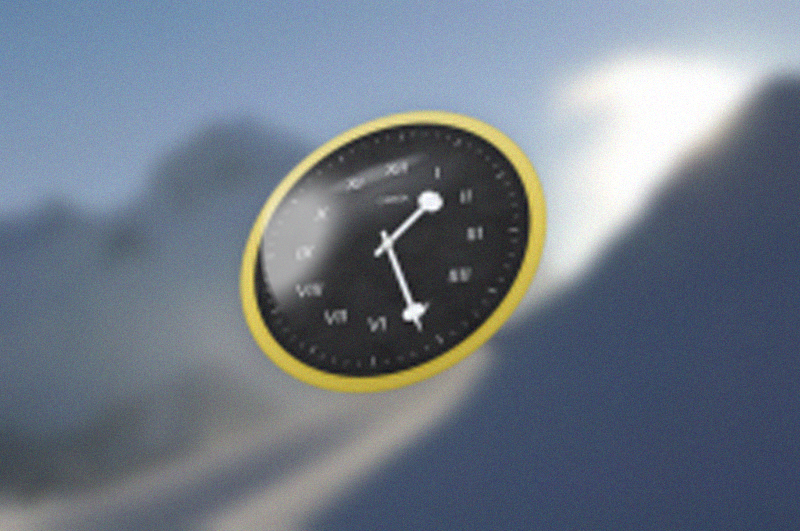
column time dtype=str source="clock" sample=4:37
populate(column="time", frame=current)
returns 1:26
